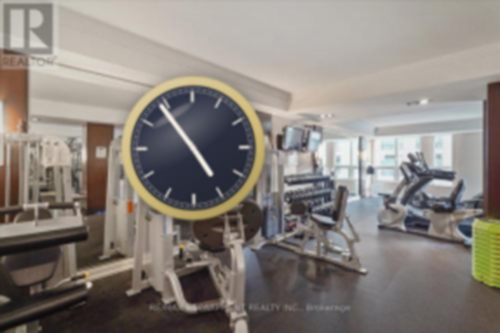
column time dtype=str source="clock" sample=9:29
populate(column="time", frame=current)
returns 4:54
